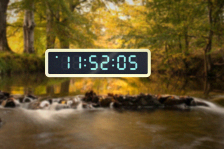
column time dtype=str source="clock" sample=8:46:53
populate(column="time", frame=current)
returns 11:52:05
